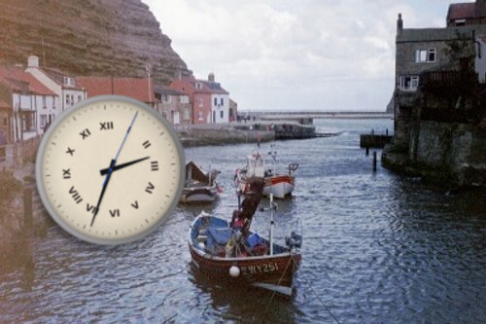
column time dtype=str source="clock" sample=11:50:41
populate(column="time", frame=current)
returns 2:34:05
